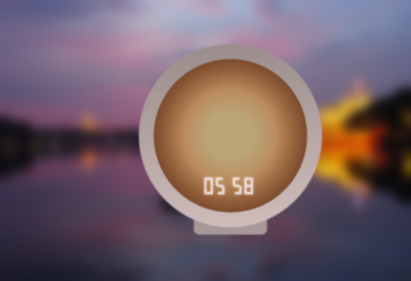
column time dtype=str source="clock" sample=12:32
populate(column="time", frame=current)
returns 5:58
